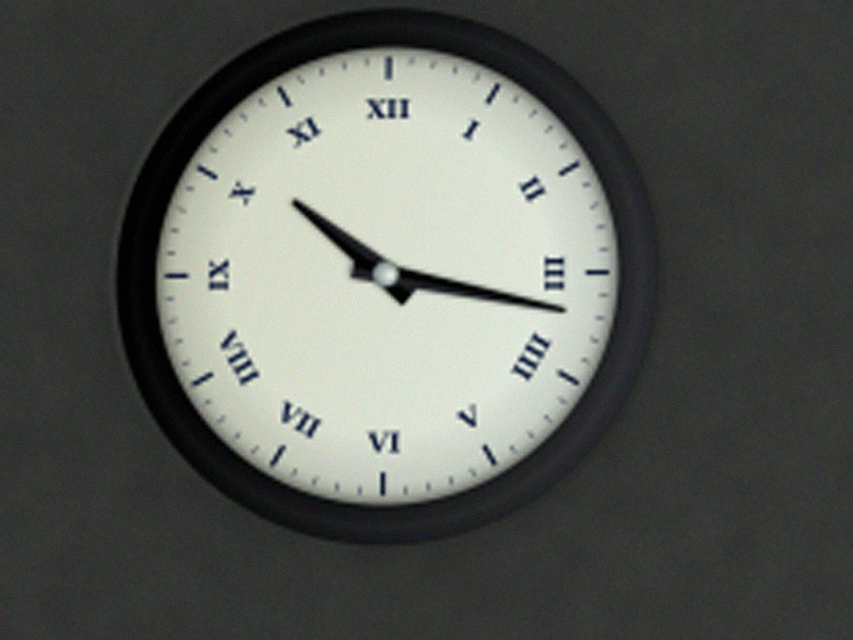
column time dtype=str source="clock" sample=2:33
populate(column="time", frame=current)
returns 10:17
